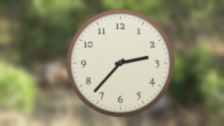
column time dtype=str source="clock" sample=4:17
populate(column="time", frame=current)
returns 2:37
